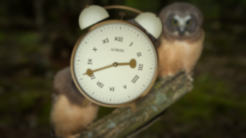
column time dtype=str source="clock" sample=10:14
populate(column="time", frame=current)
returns 2:41
